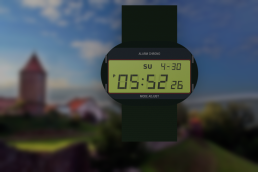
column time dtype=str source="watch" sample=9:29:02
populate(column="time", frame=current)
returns 5:52:26
